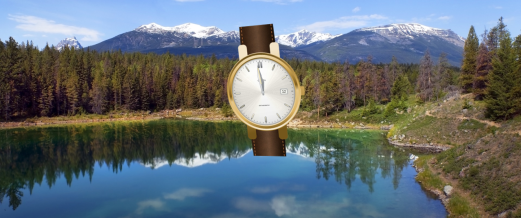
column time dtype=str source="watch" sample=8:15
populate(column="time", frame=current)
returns 11:59
